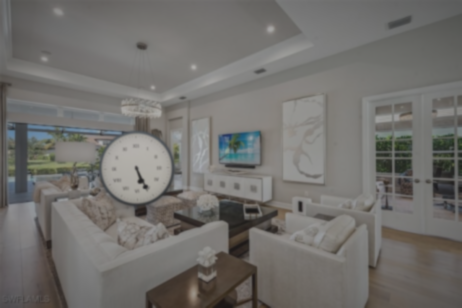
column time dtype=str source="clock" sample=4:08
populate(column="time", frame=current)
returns 5:26
